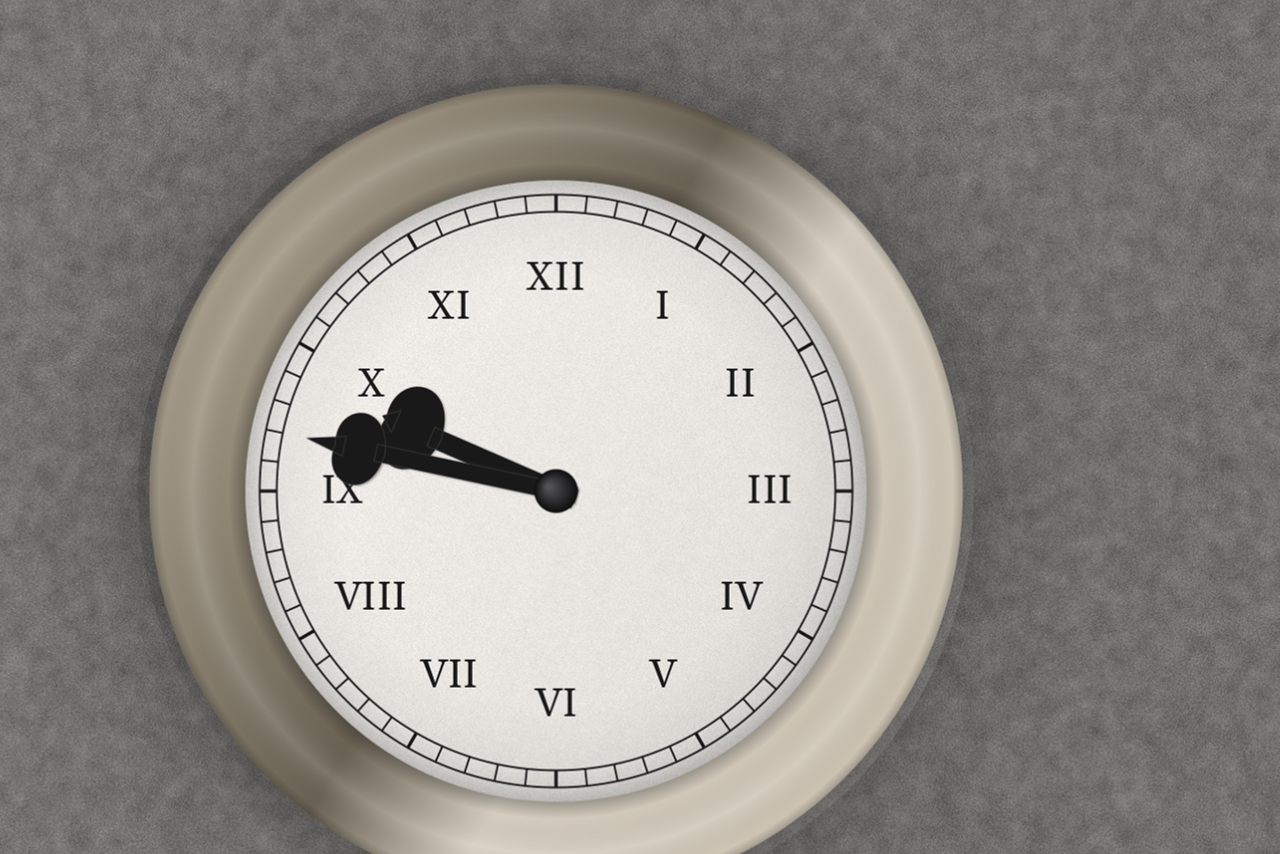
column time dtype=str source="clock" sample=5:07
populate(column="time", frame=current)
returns 9:47
